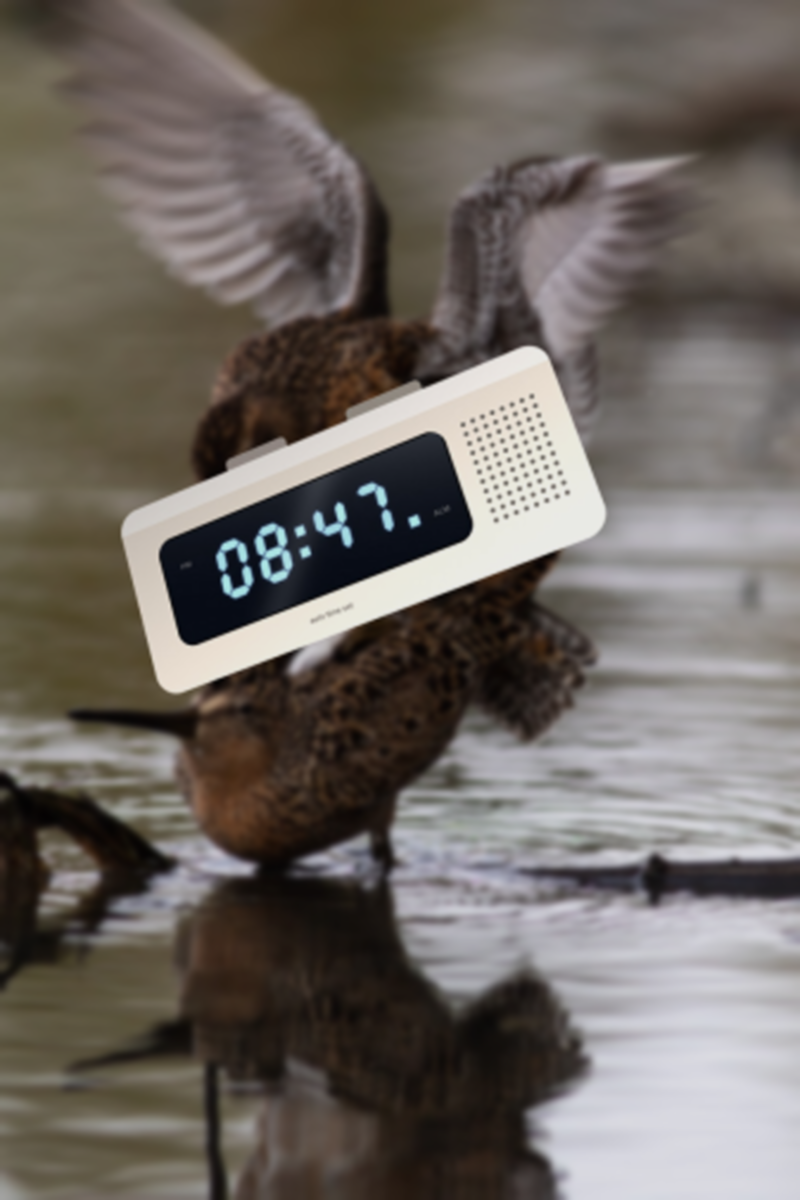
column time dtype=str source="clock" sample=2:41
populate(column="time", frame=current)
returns 8:47
